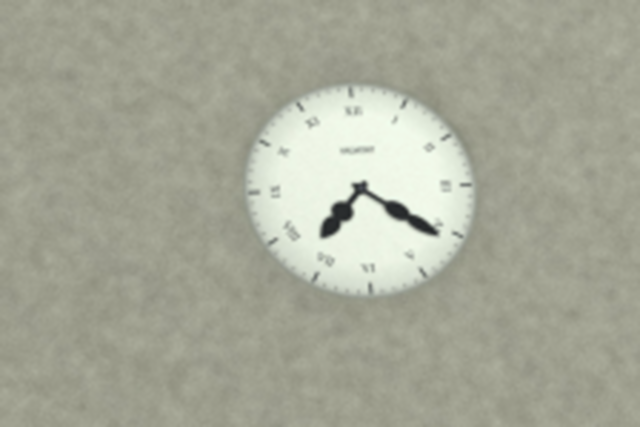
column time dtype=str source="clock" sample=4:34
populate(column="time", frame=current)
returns 7:21
